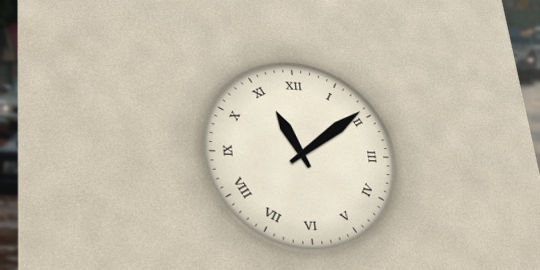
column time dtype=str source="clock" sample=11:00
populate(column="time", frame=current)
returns 11:09
